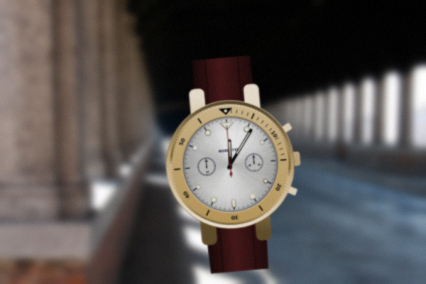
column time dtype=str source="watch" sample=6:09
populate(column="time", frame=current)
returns 12:06
